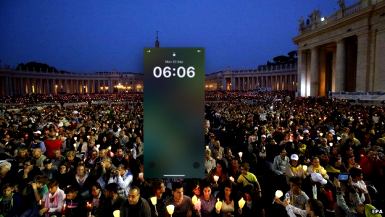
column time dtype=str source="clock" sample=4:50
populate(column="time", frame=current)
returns 6:06
